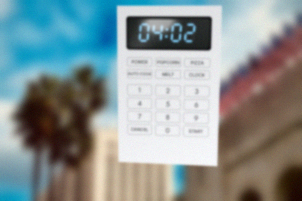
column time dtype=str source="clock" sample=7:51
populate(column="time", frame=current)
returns 4:02
